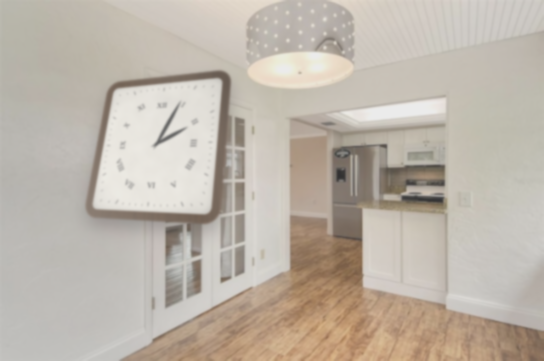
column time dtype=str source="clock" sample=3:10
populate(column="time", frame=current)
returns 2:04
